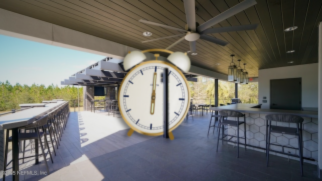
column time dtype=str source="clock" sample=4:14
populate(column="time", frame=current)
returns 6:00
